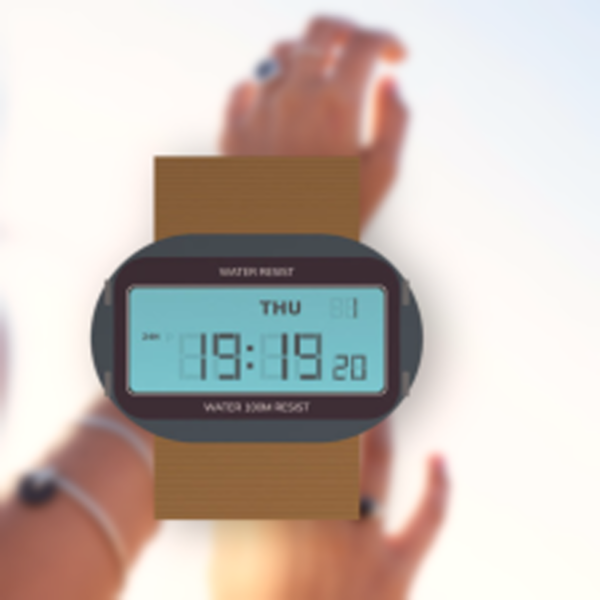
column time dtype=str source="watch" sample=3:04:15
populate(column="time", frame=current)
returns 19:19:20
